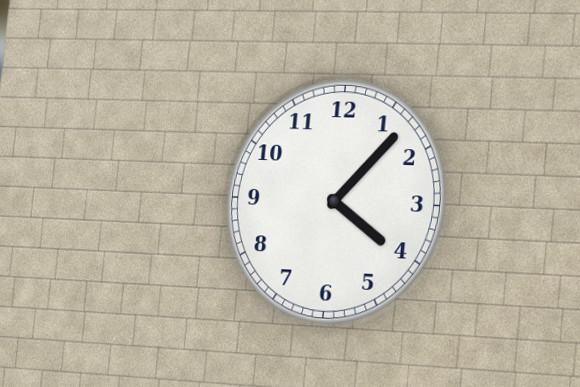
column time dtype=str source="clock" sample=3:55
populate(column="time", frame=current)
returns 4:07
